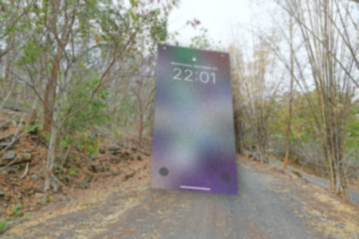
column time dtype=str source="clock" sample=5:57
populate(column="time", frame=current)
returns 22:01
